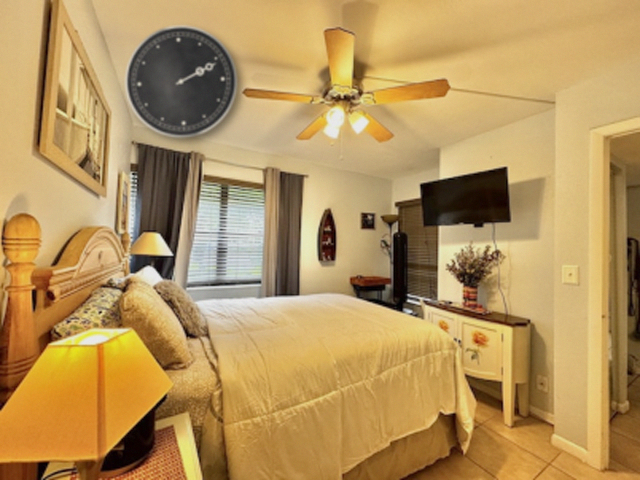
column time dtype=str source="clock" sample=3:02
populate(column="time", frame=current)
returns 2:11
